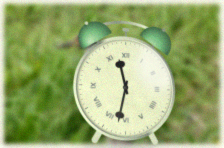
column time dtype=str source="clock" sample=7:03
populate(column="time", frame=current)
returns 11:32
